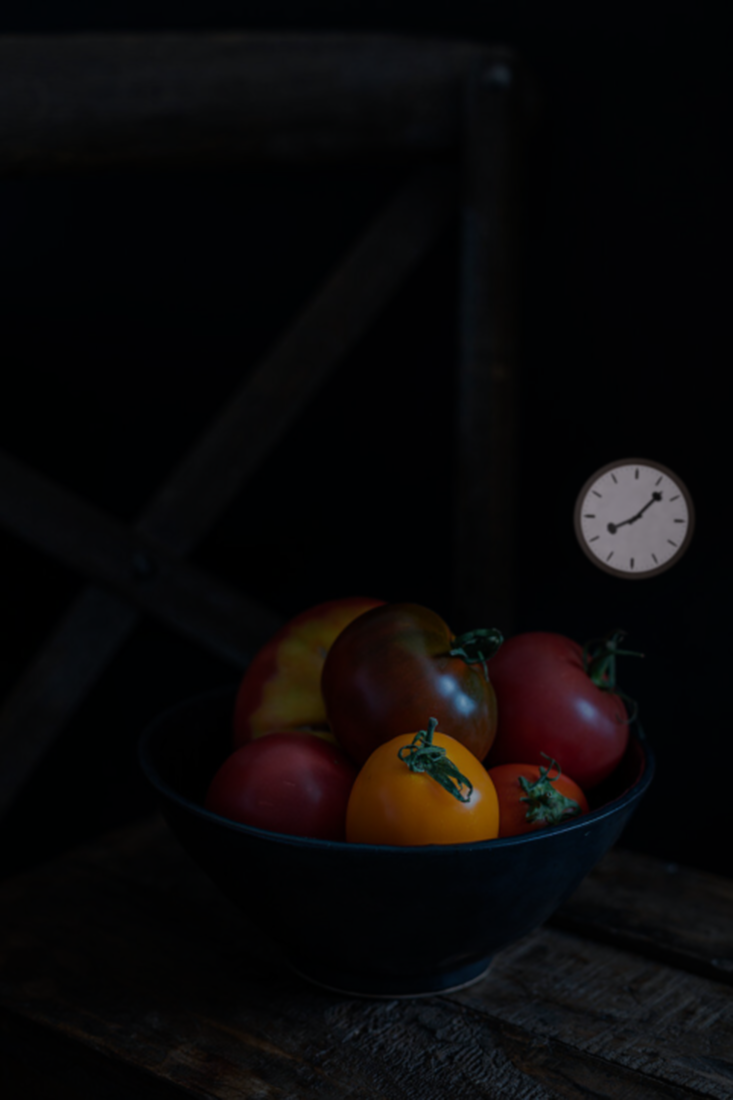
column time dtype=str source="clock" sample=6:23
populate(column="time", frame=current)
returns 8:07
